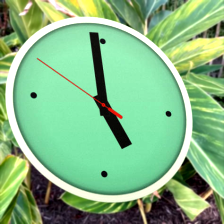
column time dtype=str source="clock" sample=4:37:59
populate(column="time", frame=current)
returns 4:58:50
